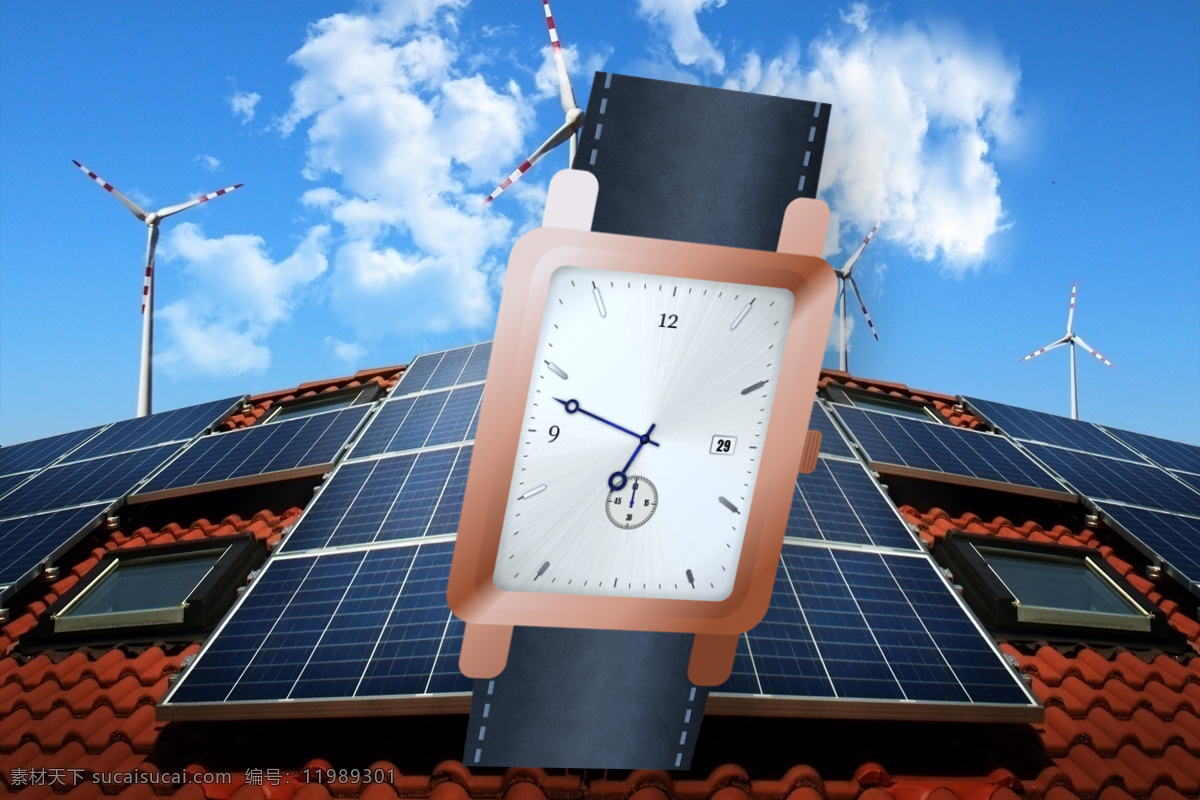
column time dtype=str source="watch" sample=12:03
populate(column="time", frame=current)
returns 6:48
